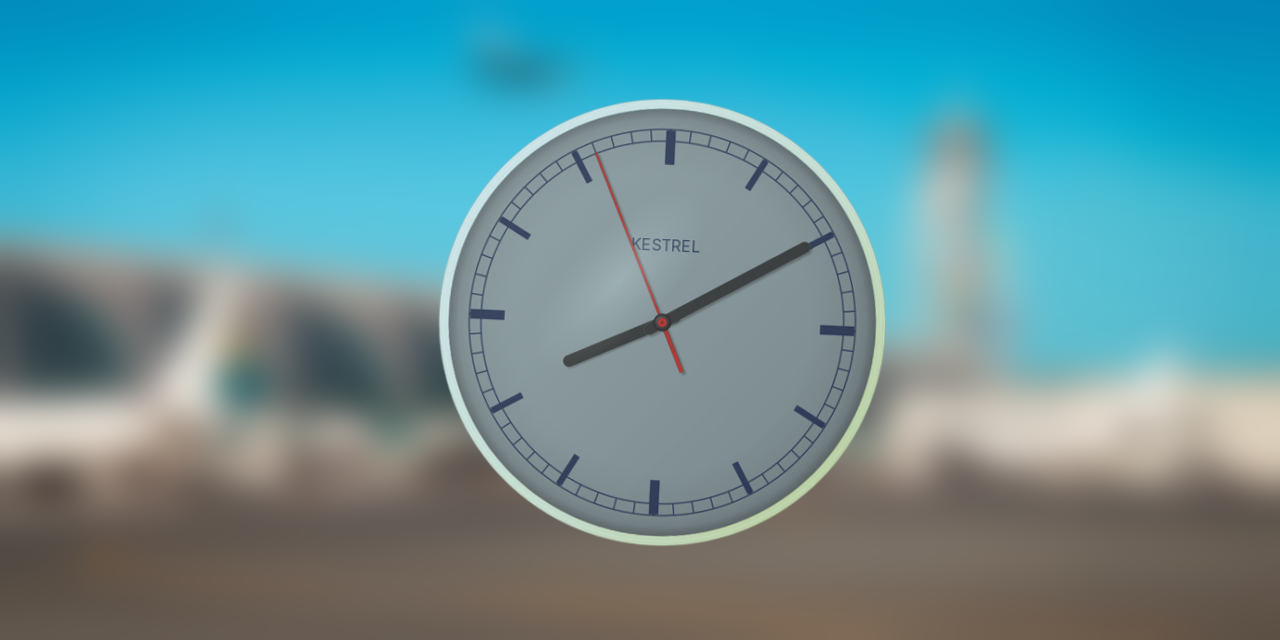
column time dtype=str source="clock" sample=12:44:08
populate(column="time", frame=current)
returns 8:09:56
